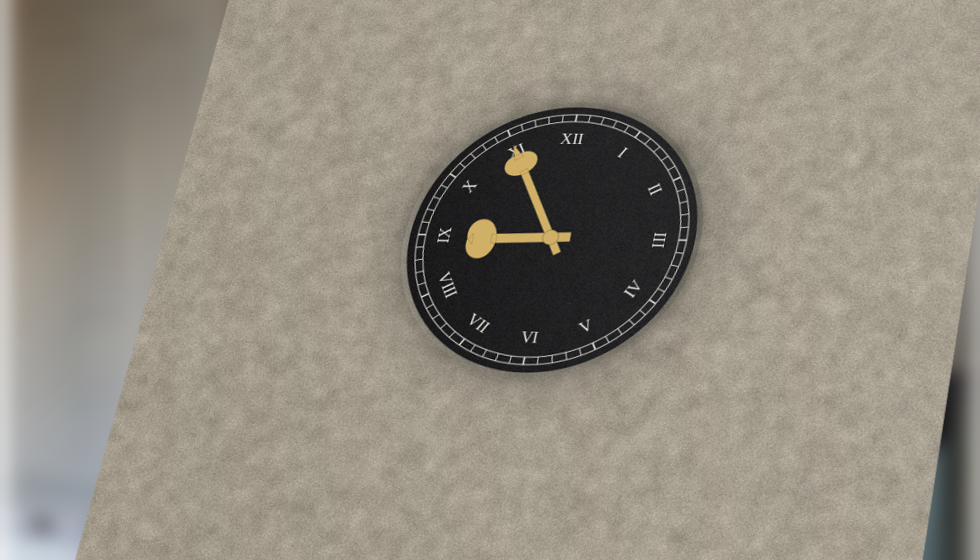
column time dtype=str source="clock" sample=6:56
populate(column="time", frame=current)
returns 8:55
